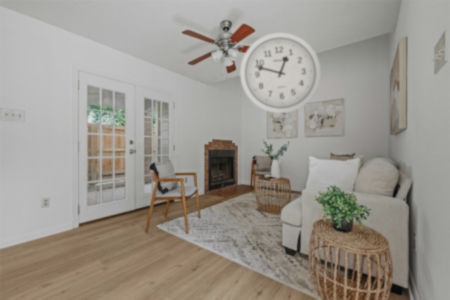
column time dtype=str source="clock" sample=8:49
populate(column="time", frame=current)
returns 12:48
